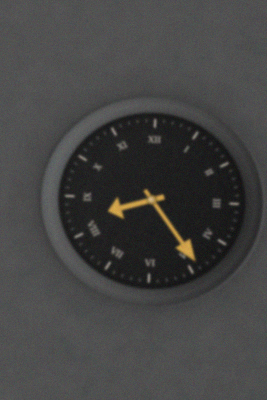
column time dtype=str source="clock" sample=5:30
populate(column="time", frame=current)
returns 8:24
